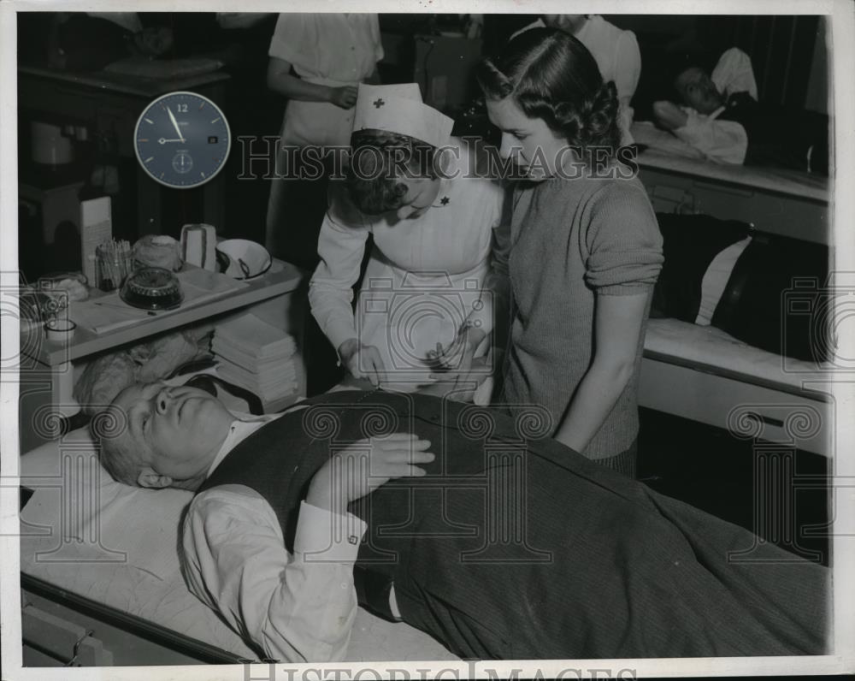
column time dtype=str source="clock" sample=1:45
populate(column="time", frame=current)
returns 8:56
